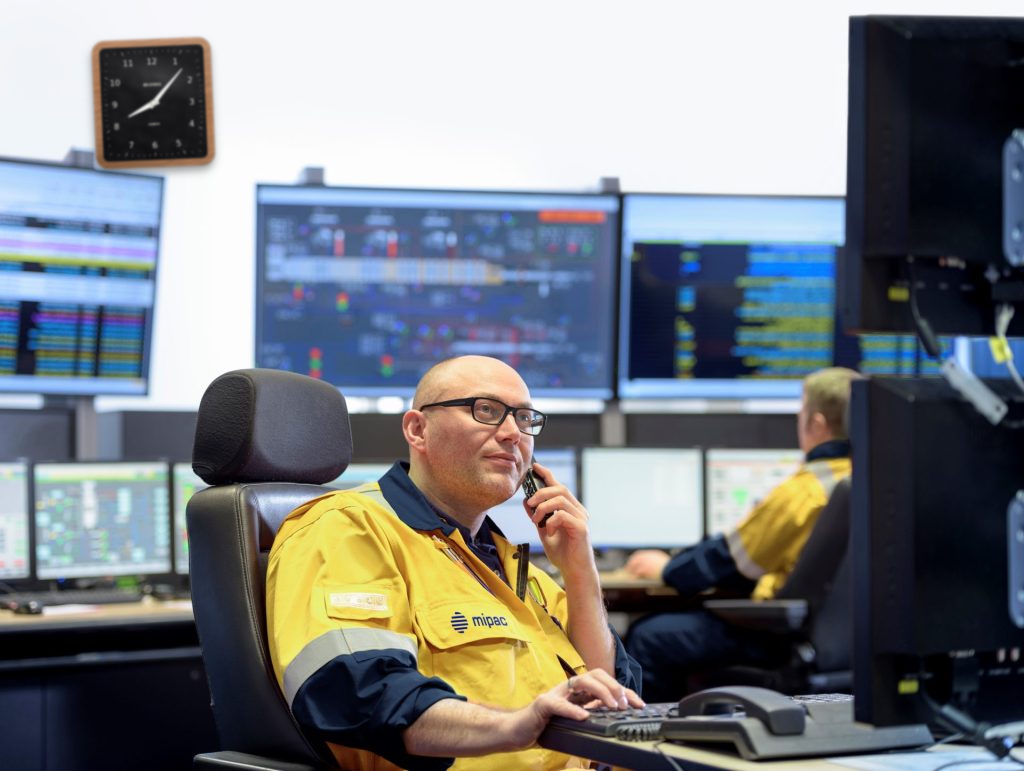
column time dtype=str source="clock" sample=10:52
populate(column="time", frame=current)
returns 8:07
